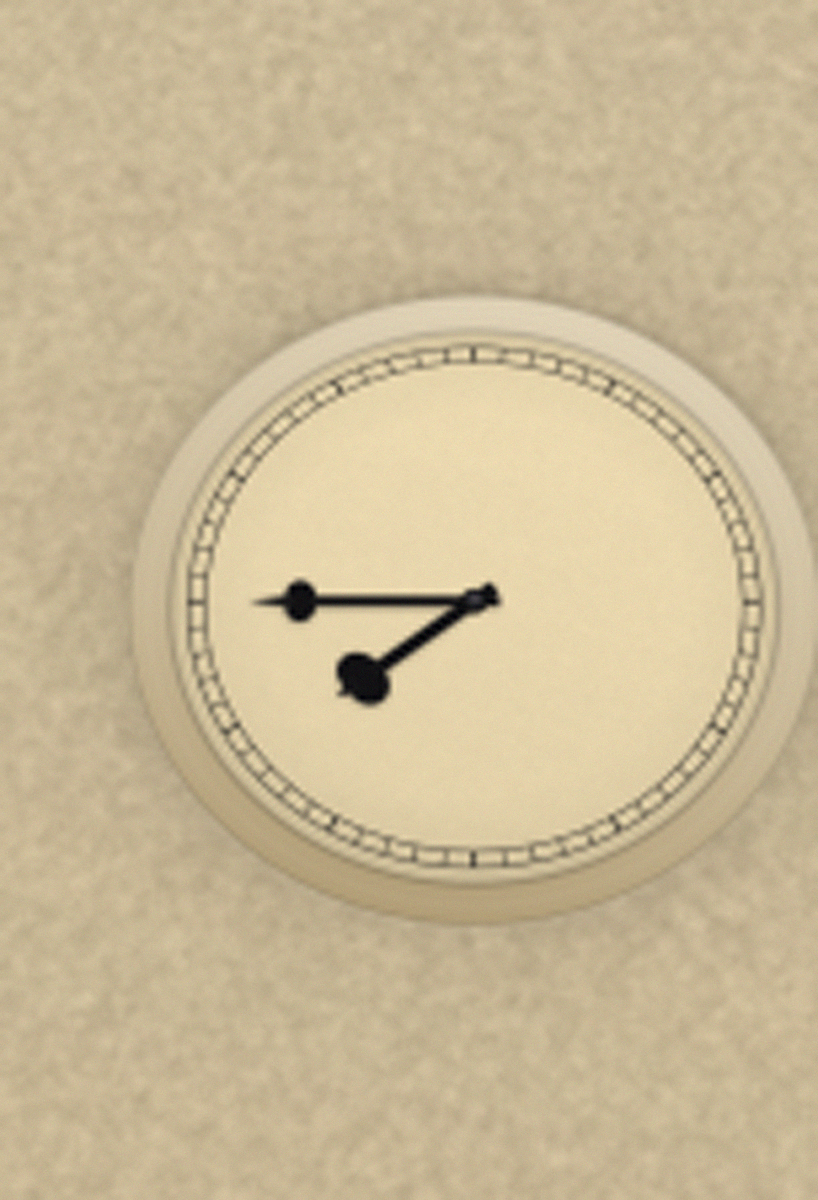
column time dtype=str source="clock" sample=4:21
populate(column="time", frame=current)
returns 7:45
